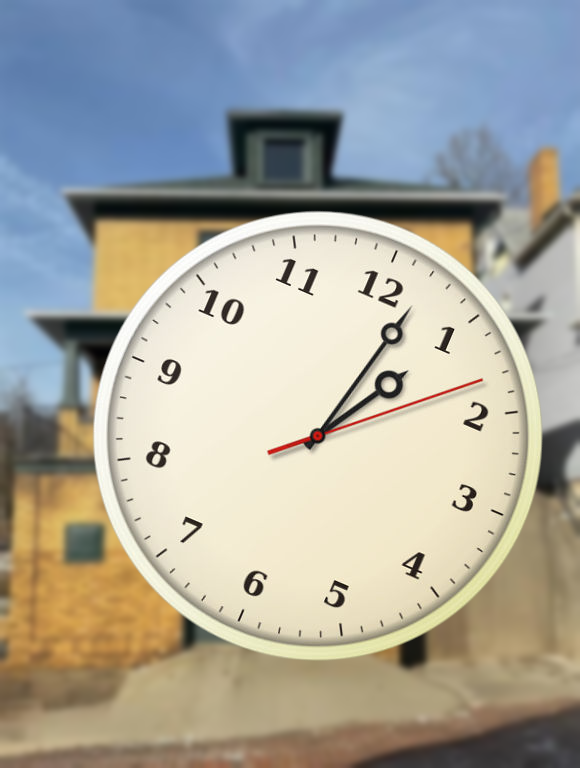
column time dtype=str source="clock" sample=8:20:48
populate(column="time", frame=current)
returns 1:02:08
